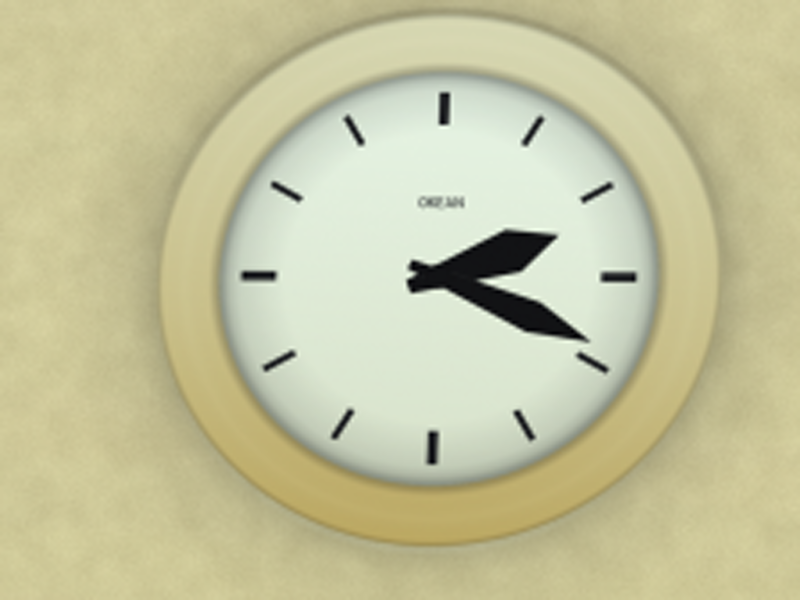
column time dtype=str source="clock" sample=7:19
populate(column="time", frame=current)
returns 2:19
